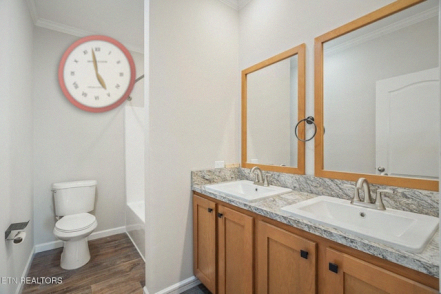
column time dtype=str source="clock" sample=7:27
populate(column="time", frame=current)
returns 4:58
